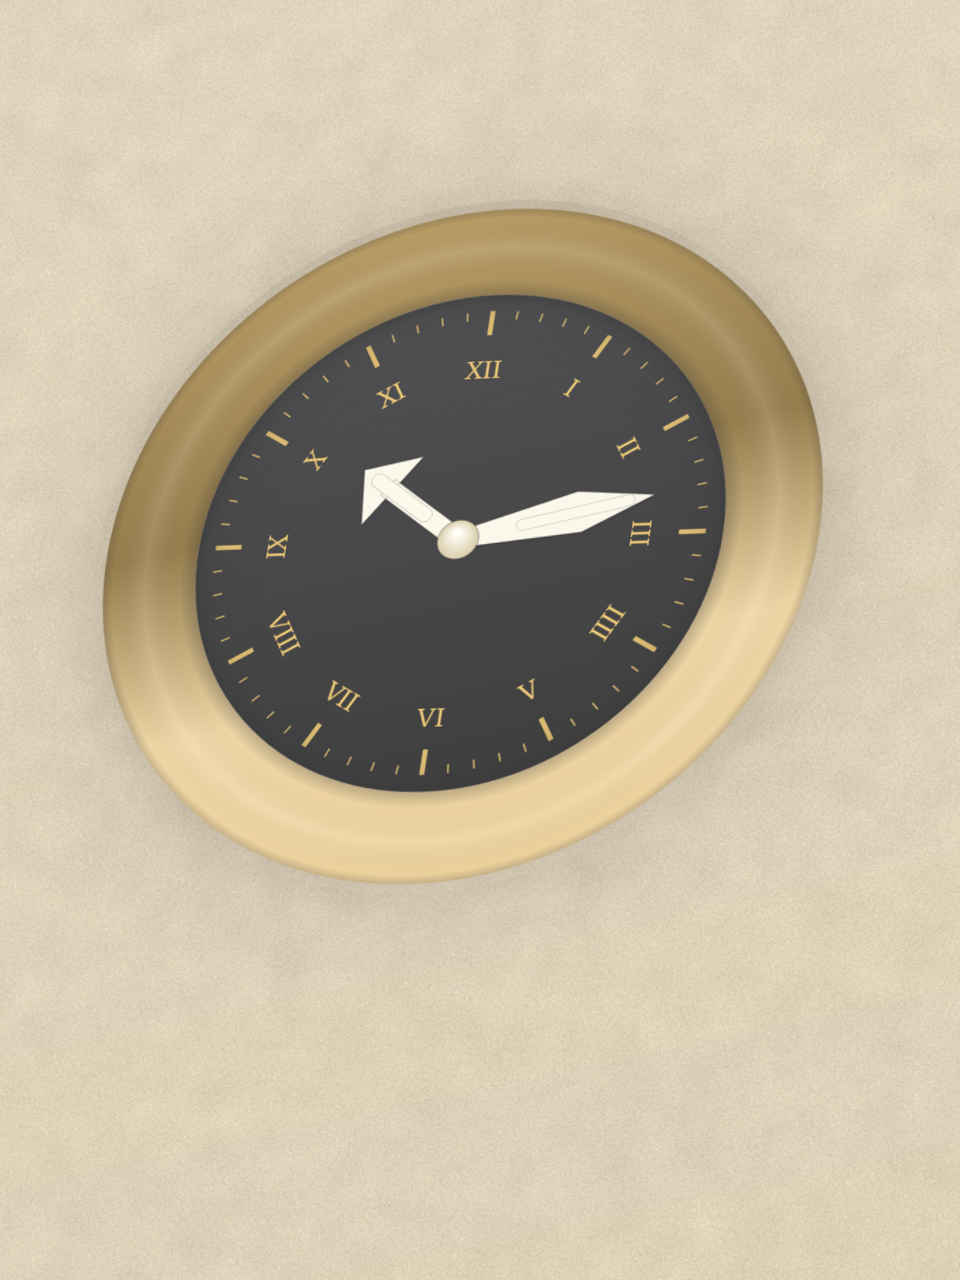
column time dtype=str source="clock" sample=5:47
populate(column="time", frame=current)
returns 10:13
